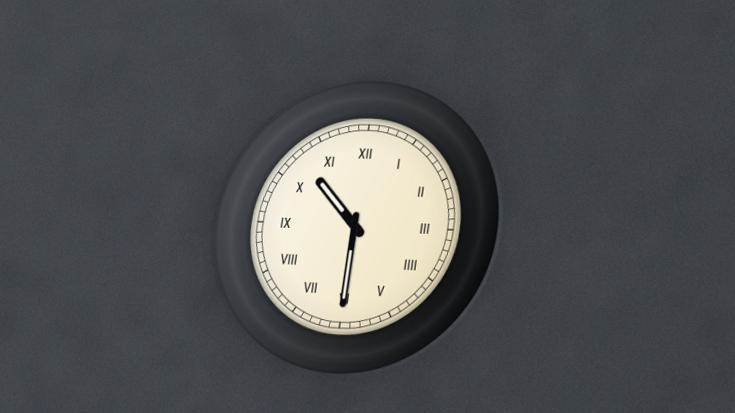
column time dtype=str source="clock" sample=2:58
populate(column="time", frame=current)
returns 10:30
